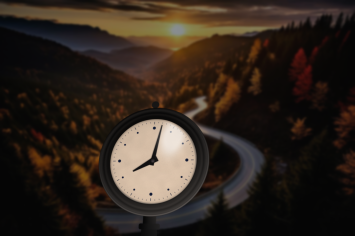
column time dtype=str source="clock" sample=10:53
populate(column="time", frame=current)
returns 8:02
